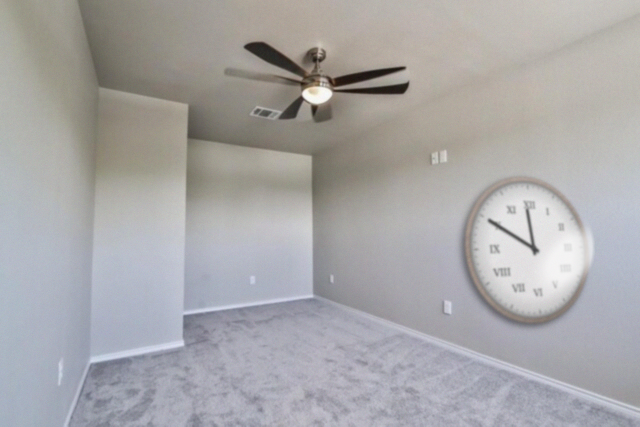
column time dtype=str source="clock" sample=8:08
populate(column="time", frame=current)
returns 11:50
